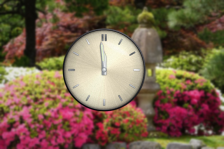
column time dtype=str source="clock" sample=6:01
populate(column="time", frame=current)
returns 11:59
